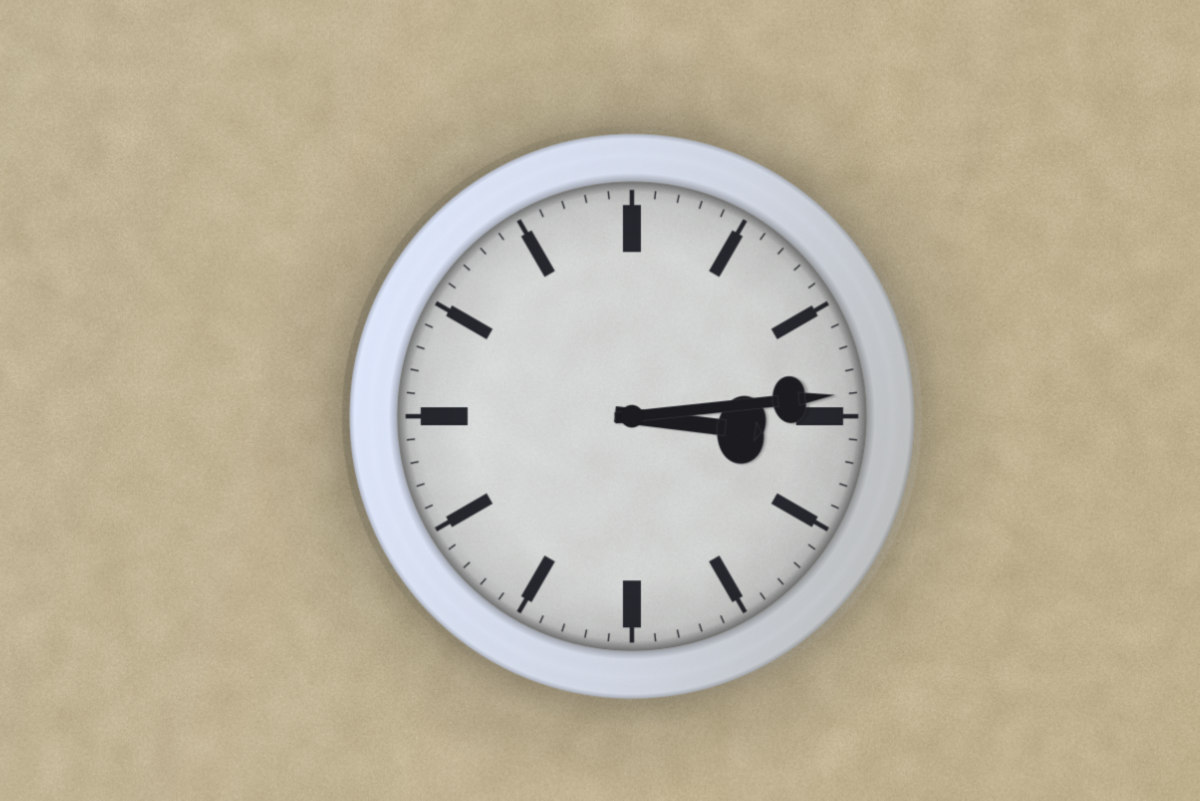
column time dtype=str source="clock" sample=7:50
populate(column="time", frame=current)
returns 3:14
